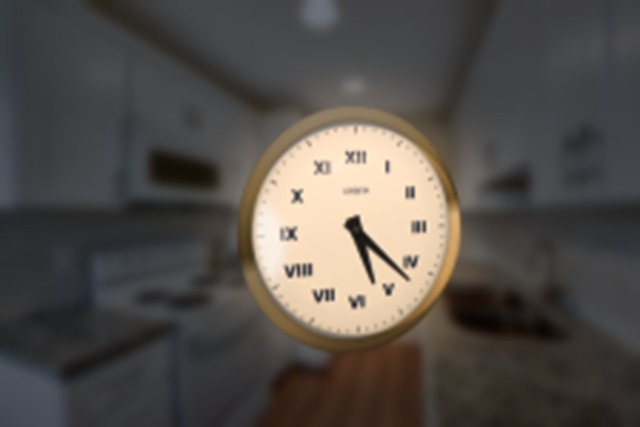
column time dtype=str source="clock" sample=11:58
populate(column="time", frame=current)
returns 5:22
